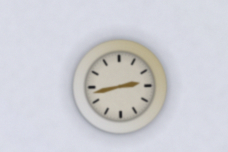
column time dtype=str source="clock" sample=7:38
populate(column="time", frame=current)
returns 2:43
